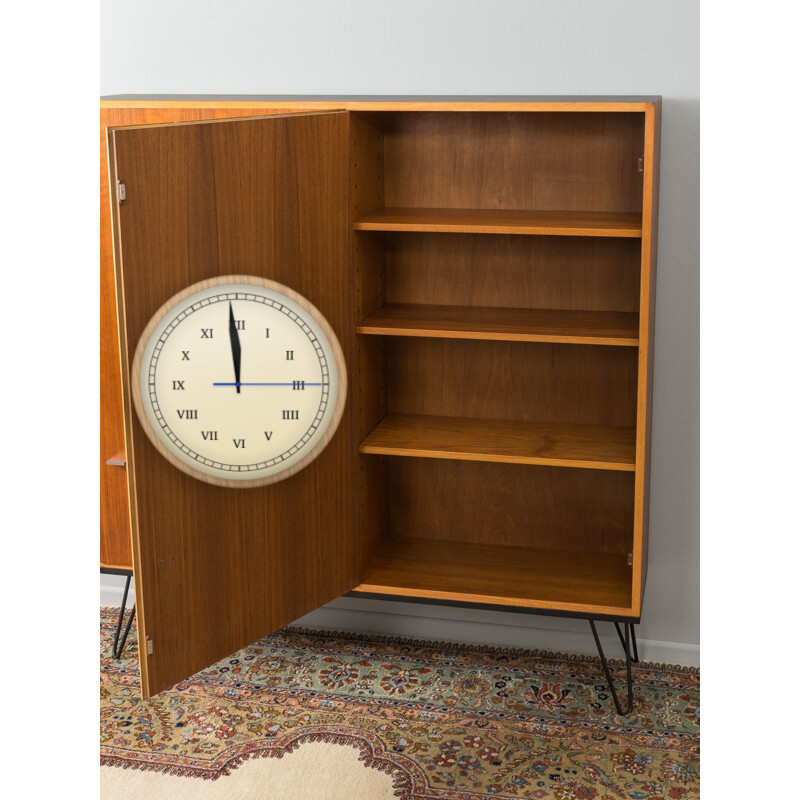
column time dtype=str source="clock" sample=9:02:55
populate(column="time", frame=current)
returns 11:59:15
